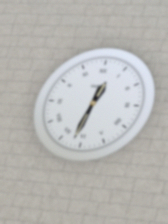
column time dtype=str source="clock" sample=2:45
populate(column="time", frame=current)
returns 12:32
